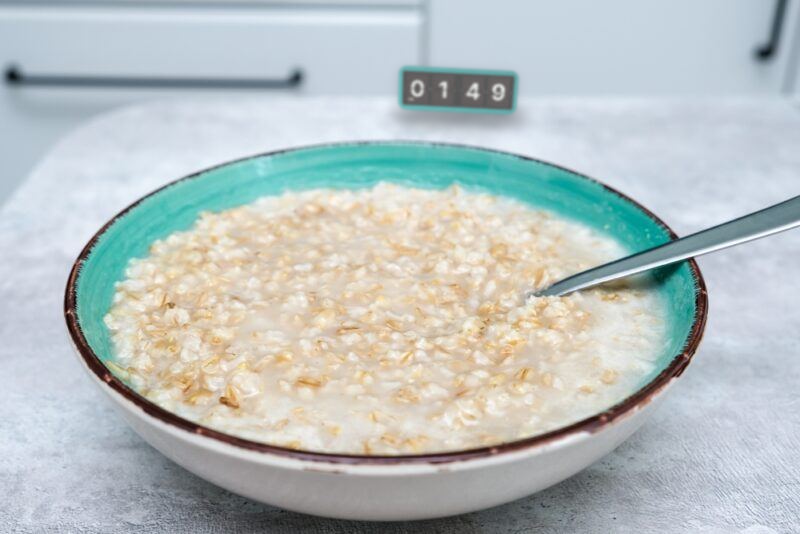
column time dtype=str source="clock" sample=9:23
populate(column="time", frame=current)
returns 1:49
